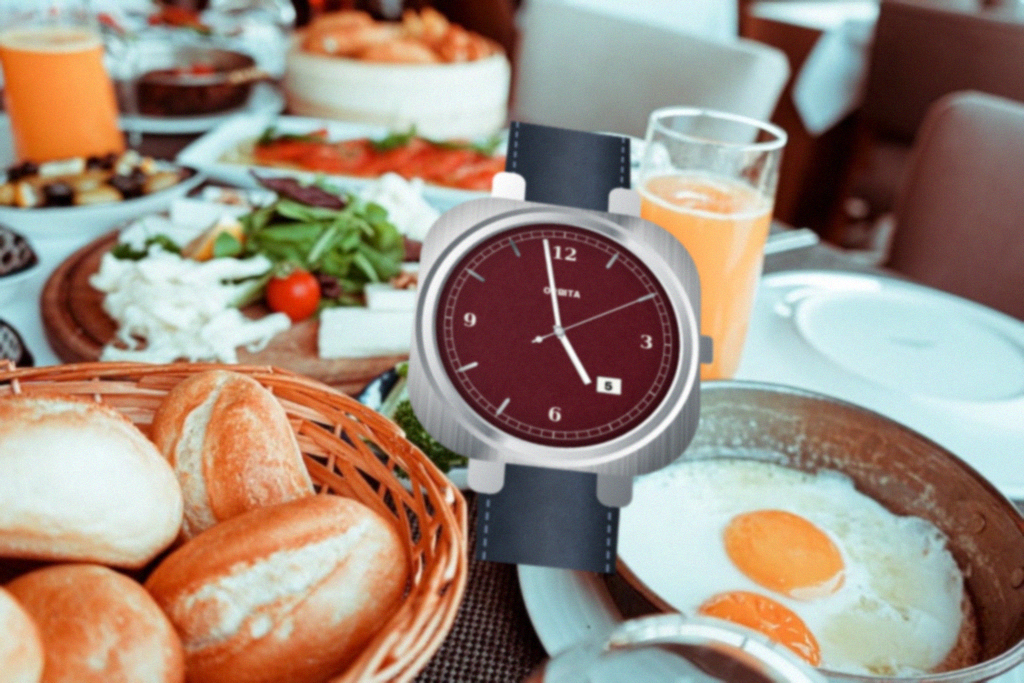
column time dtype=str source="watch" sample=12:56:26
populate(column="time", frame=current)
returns 4:58:10
